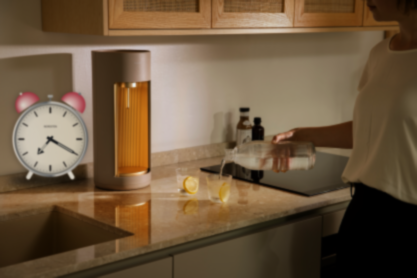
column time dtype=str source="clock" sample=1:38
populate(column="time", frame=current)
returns 7:20
